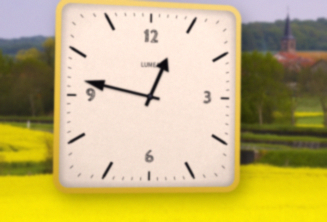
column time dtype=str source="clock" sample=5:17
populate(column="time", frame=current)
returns 12:47
